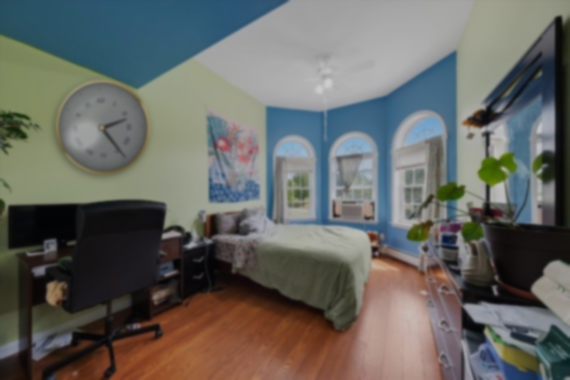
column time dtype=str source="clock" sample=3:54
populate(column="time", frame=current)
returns 2:24
